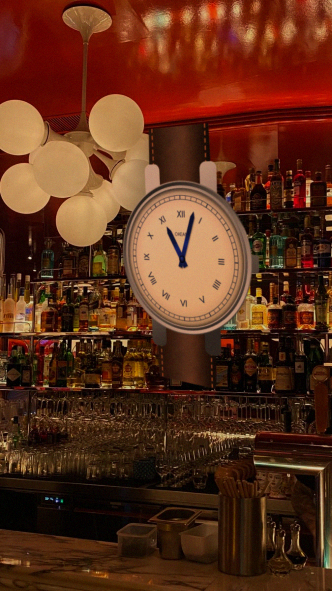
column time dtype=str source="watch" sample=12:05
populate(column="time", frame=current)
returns 11:03
